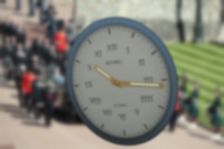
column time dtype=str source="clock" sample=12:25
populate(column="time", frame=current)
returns 10:16
